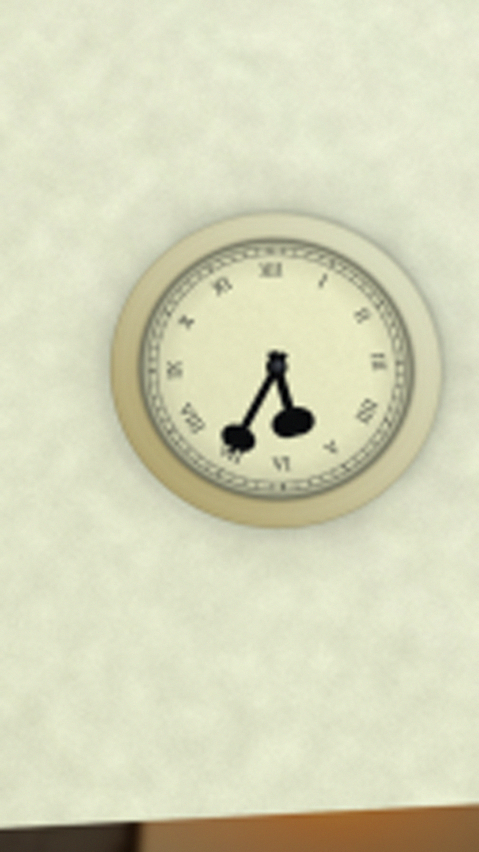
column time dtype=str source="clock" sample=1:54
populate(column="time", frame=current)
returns 5:35
